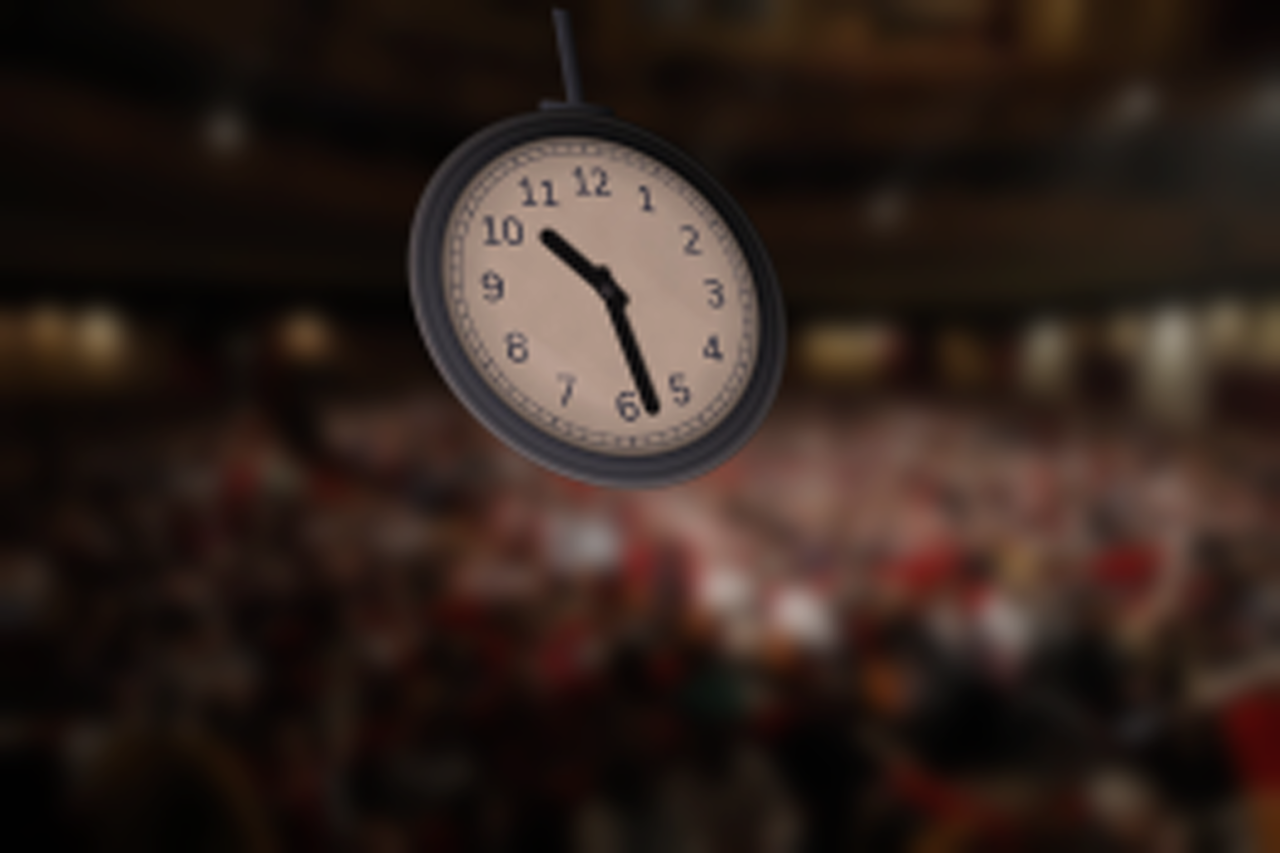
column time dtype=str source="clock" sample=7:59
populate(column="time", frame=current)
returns 10:28
